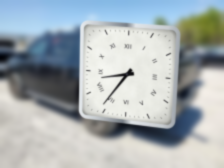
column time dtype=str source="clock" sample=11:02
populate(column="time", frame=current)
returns 8:36
